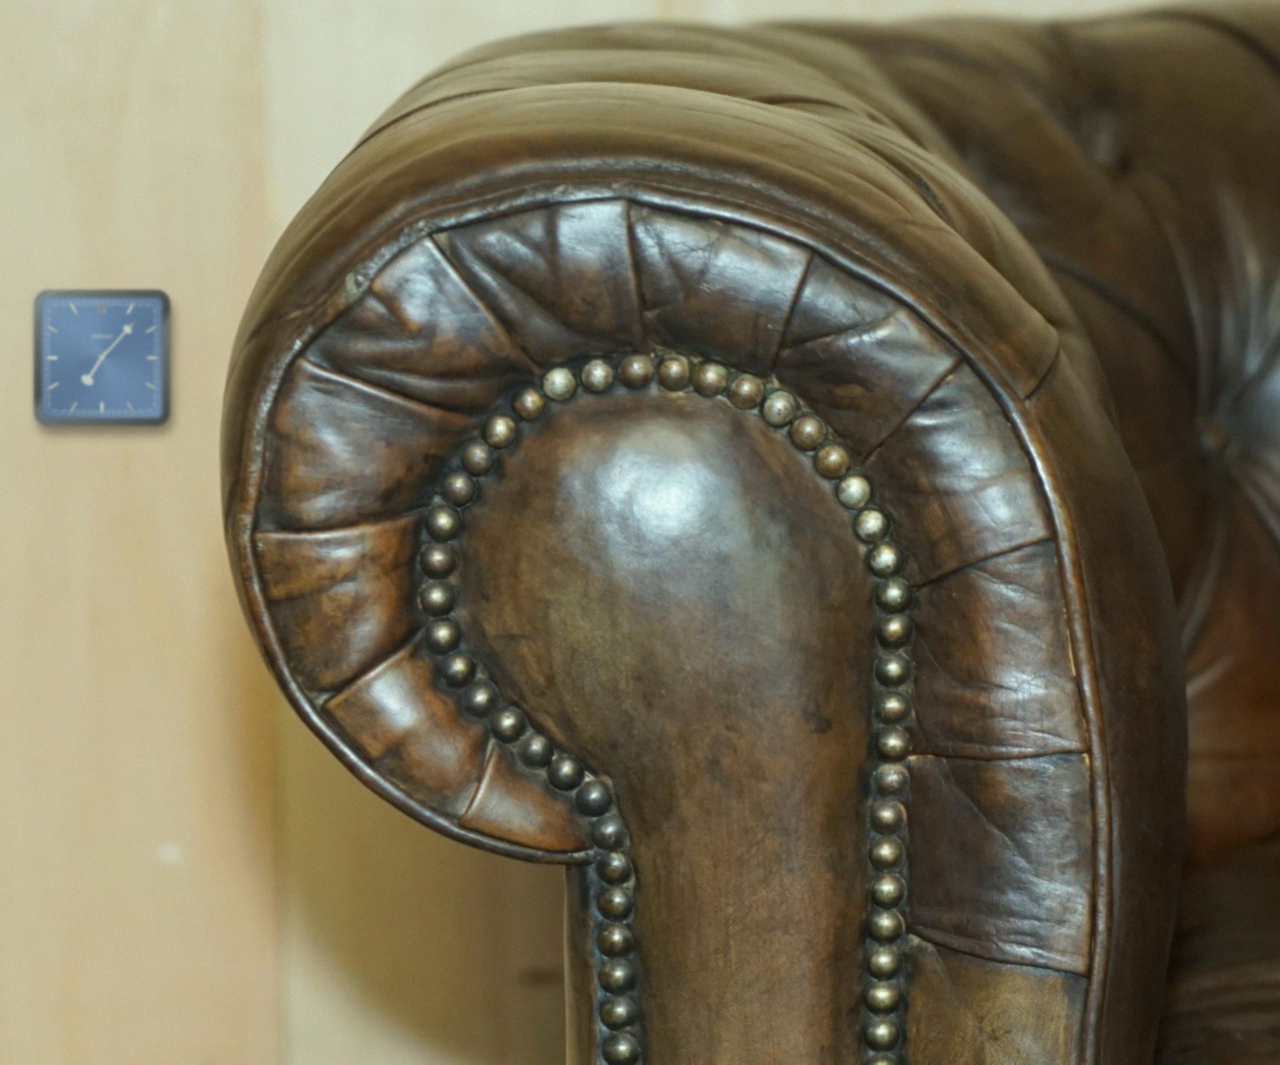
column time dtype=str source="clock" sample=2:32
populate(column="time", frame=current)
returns 7:07
